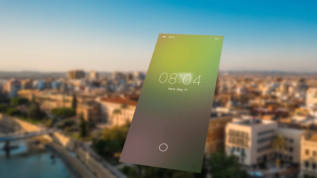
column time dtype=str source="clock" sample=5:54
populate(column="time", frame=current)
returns 8:04
